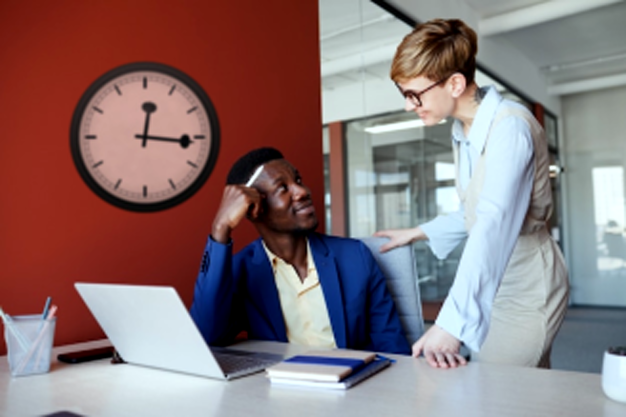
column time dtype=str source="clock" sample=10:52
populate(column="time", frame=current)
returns 12:16
